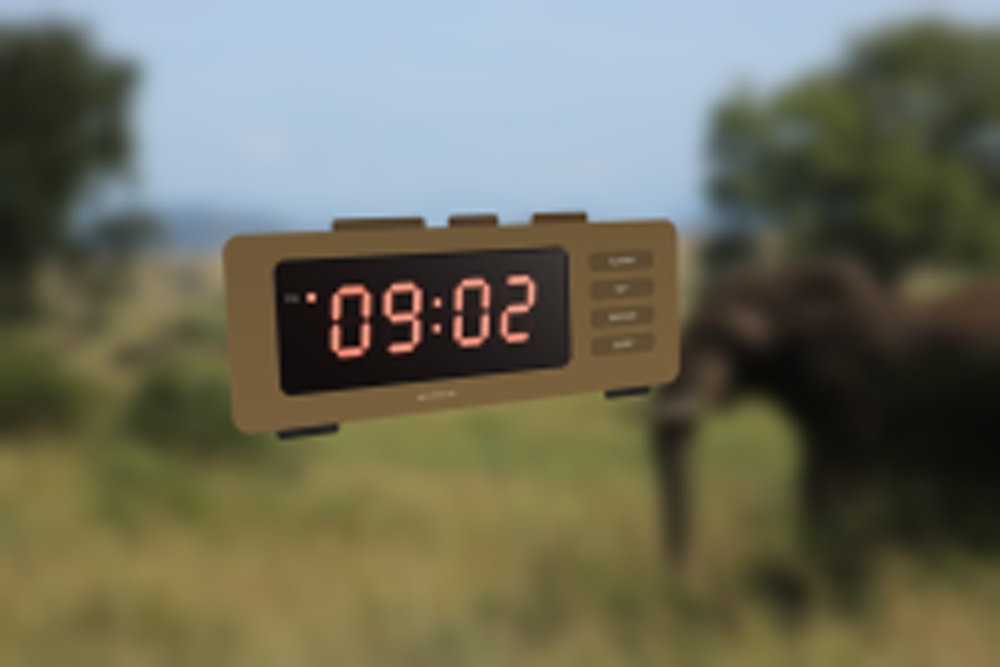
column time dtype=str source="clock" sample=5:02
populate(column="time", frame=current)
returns 9:02
